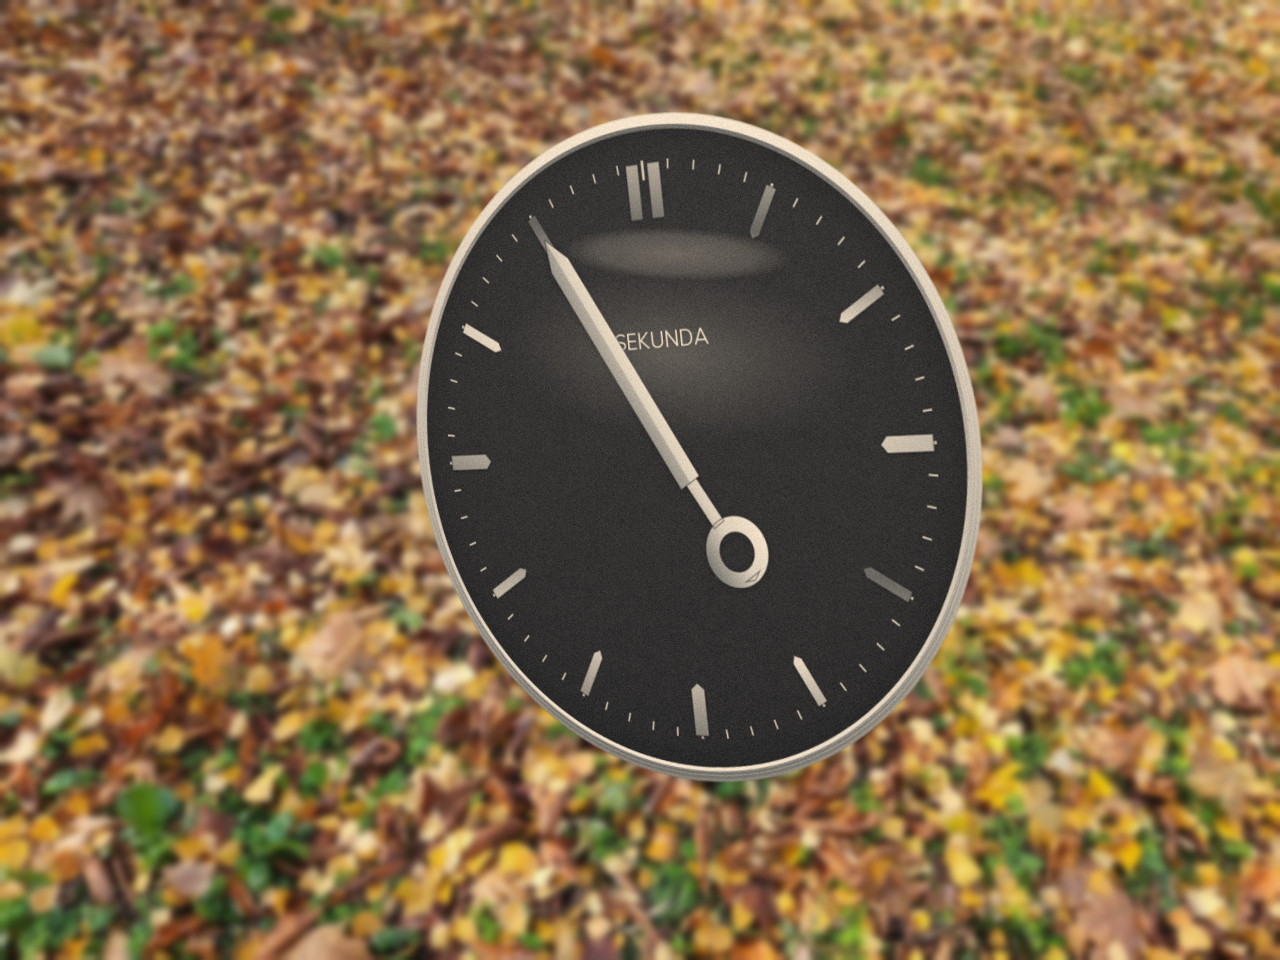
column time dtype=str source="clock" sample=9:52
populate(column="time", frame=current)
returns 4:55
